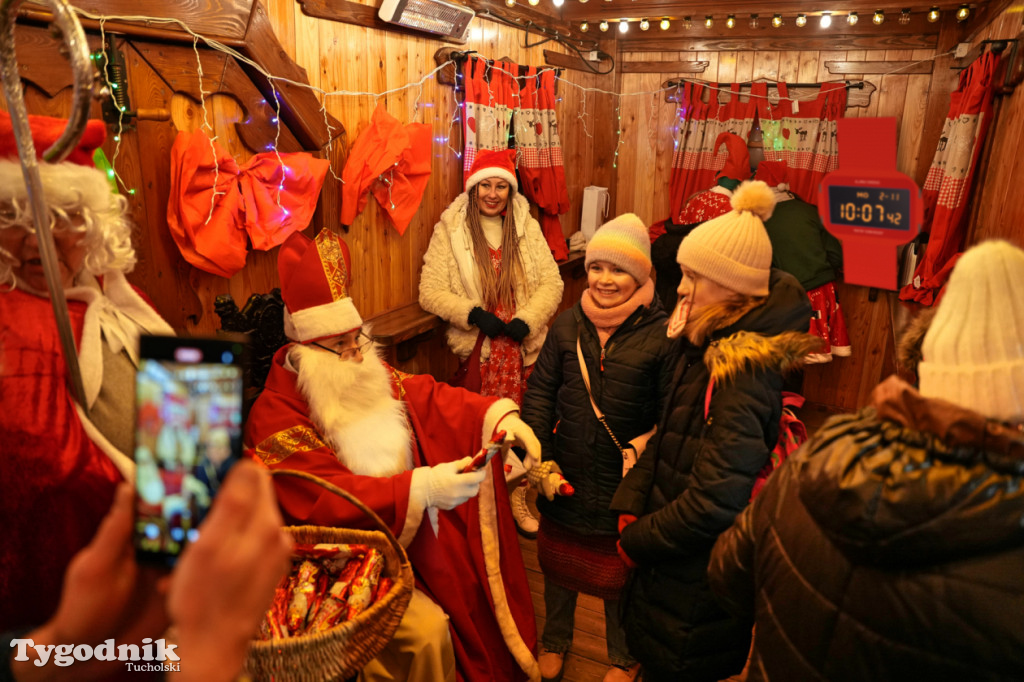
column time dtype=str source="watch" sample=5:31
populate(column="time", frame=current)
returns 10:07
